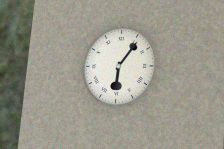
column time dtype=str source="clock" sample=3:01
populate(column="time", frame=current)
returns 6:06
